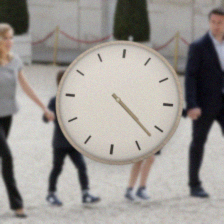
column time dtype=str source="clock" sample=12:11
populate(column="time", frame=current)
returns 4:22
